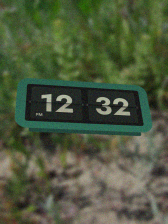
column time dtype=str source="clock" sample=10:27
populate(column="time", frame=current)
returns 12:32
